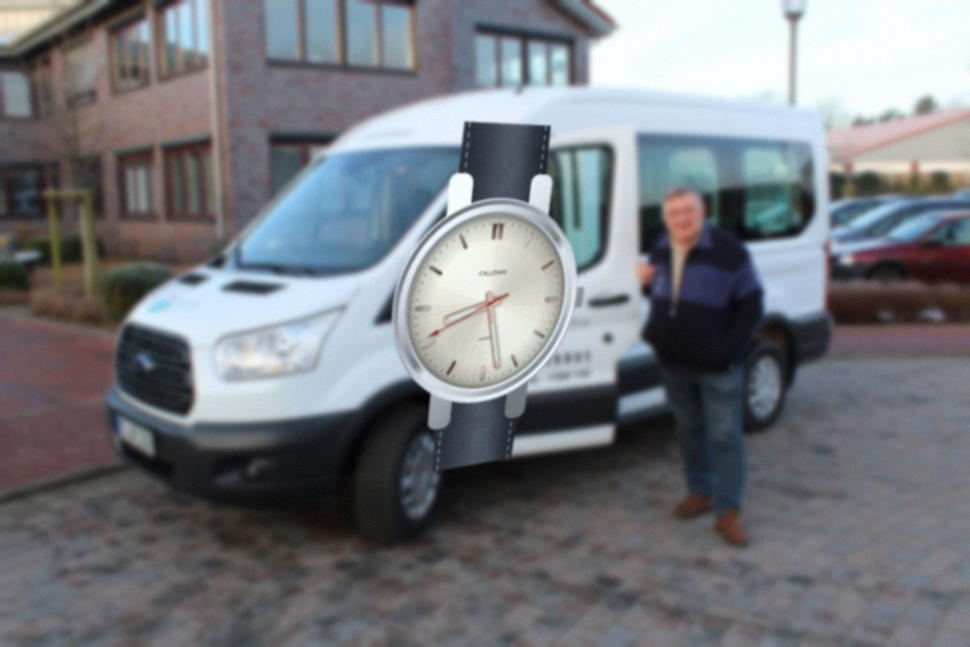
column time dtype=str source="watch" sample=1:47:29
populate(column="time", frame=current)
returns 8:27:41
